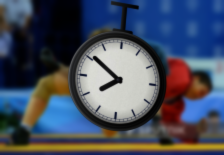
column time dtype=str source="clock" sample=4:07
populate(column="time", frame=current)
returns 7:51
